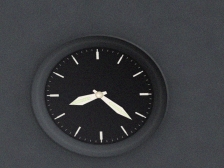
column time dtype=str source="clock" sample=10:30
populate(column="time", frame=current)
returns 8:22
